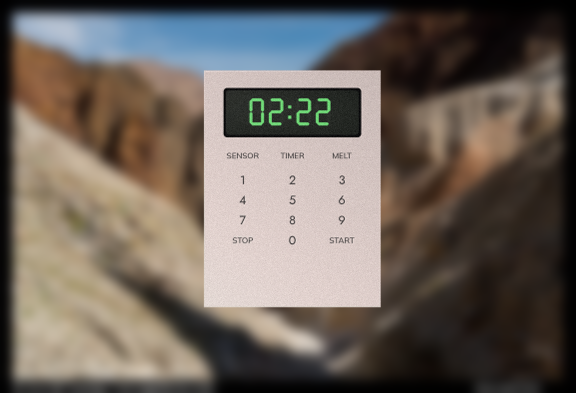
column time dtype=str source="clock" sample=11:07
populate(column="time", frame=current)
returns 2:22
